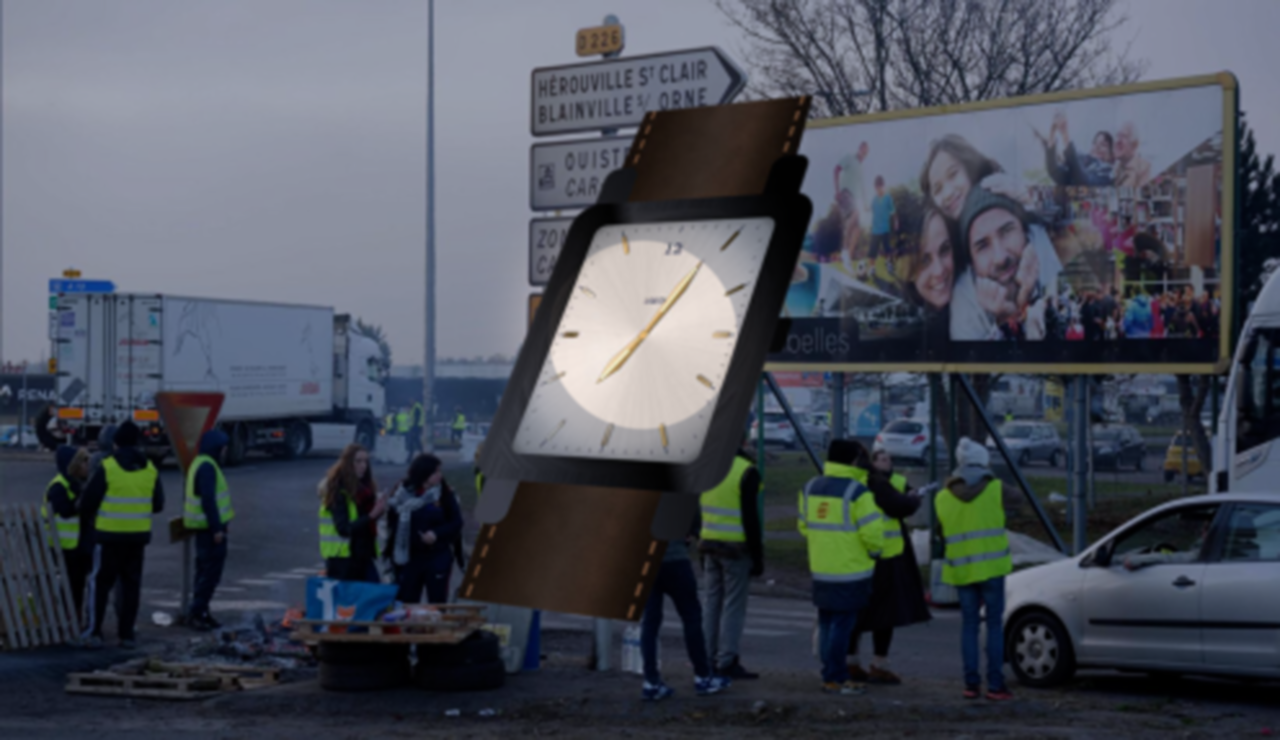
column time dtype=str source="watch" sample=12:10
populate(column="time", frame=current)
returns 7:04
